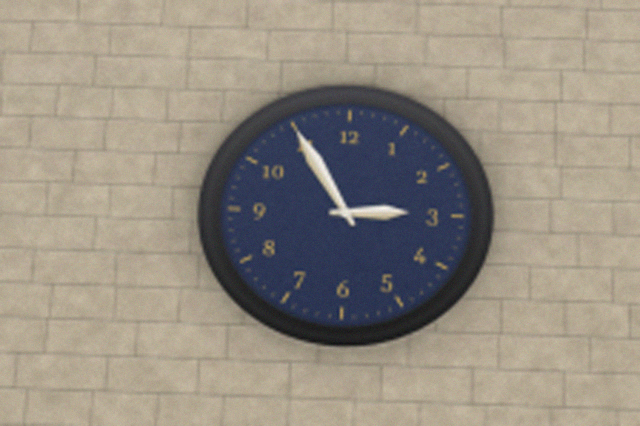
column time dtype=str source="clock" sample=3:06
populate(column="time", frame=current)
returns 2:55
